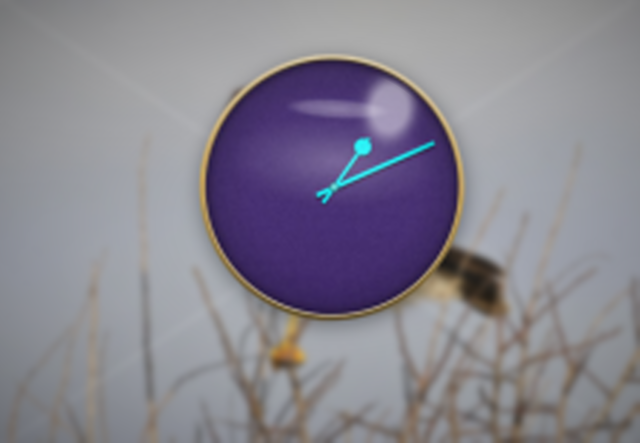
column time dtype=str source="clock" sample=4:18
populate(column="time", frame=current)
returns 1:11
